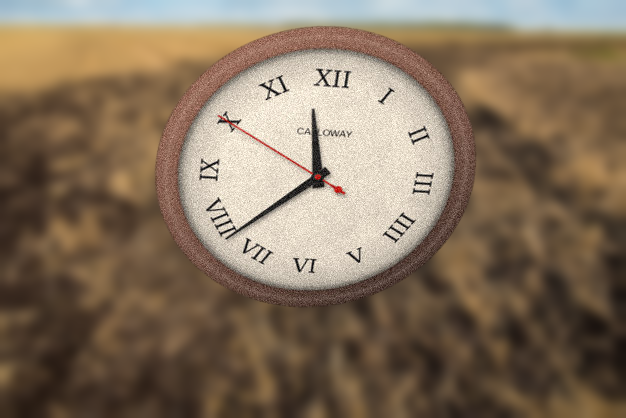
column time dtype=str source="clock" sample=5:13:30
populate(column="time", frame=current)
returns 11:37:50
